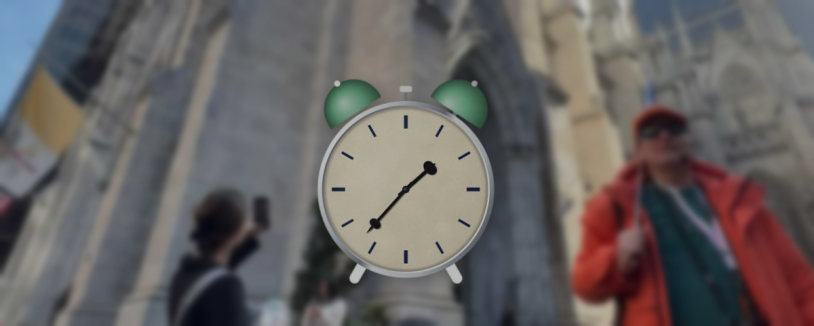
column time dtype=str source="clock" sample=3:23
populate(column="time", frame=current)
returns 1:37
